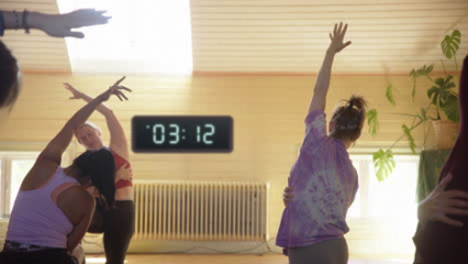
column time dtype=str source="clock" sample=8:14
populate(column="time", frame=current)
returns 3:12
